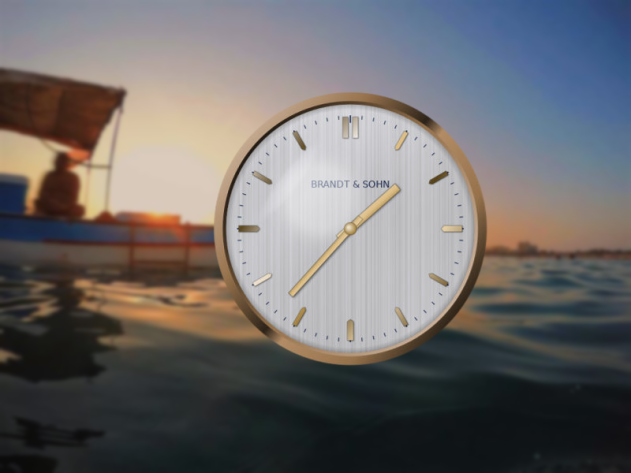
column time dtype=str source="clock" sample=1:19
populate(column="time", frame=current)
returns 1:37
